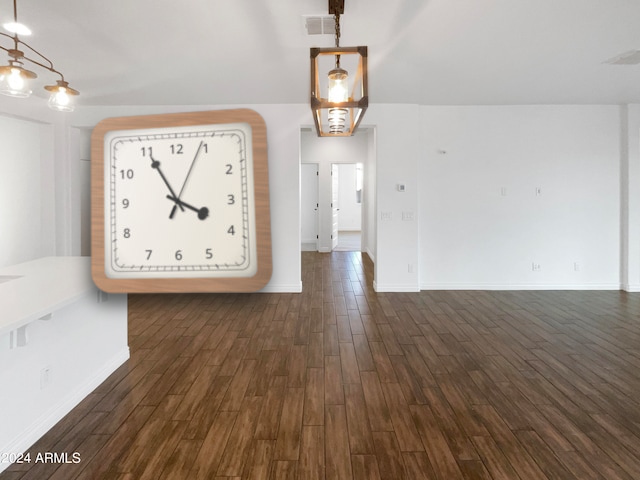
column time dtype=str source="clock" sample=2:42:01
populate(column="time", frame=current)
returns 3:55:04
